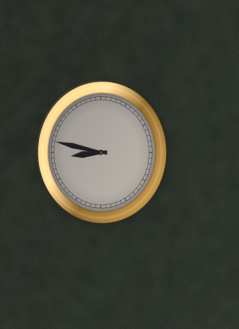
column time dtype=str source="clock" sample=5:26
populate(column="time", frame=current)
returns 8:47
